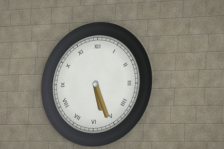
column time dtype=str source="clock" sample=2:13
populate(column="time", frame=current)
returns 5:26
